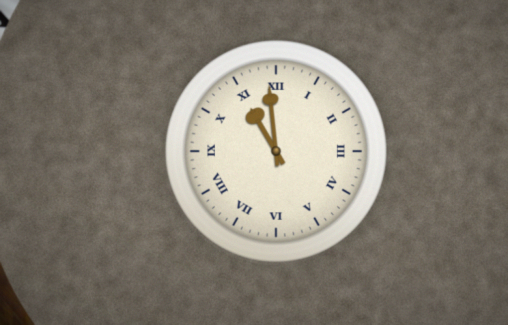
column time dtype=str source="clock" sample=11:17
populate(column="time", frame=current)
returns 10:59
